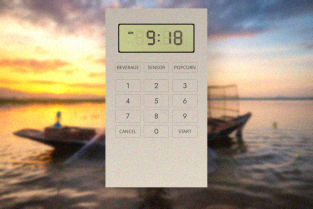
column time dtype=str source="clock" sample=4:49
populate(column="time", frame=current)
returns 9:18
